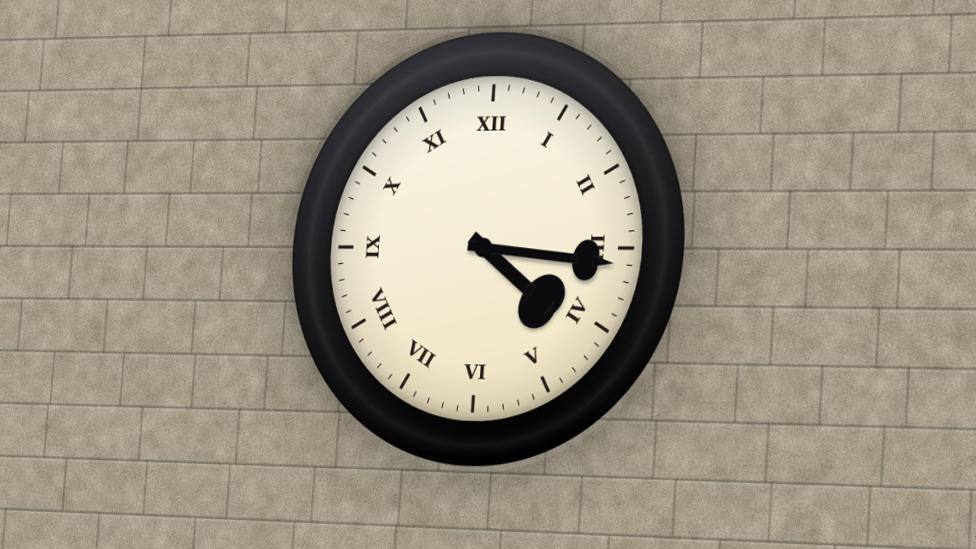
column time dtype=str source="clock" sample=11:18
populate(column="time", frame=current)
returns 4:16
